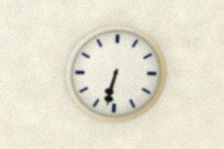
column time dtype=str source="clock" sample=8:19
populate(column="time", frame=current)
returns 6:32
